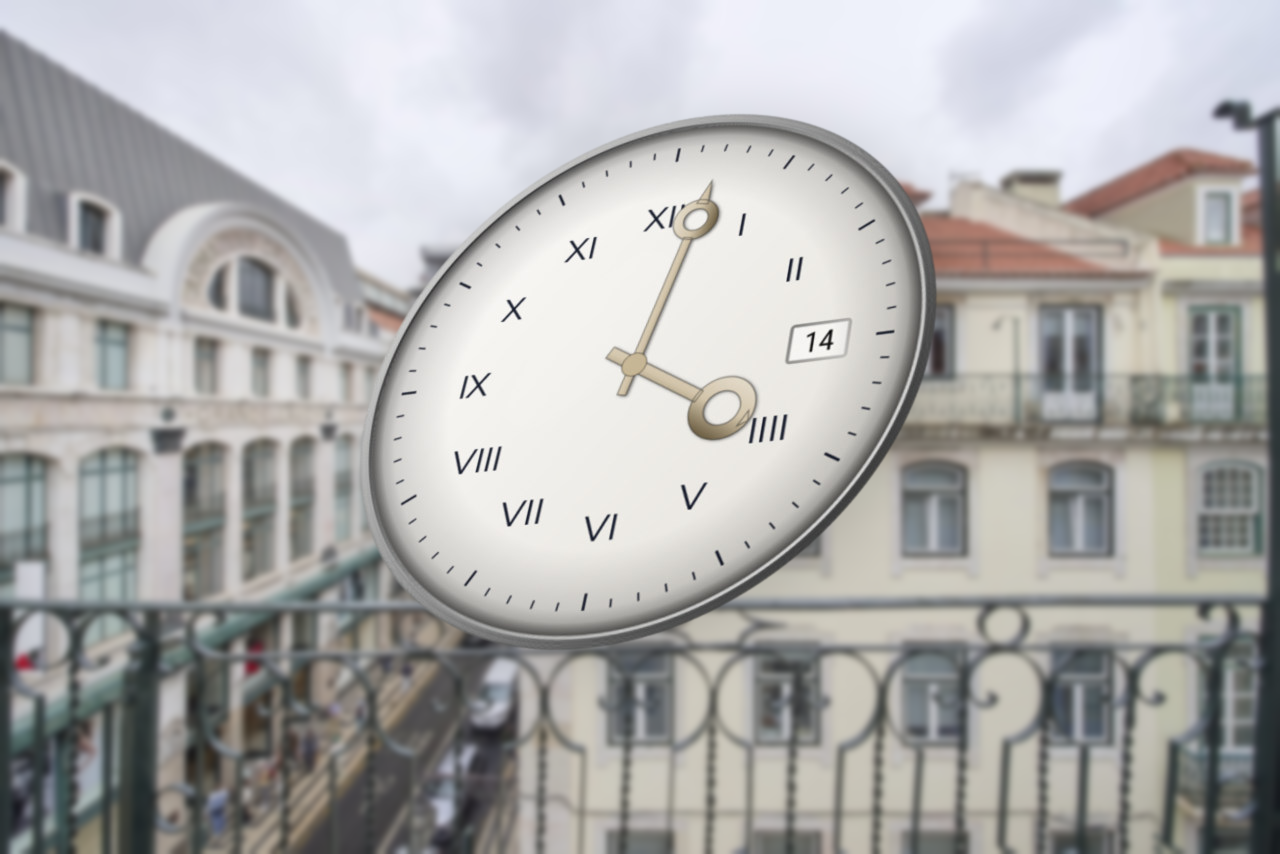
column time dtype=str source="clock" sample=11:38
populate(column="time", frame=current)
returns 4:02
